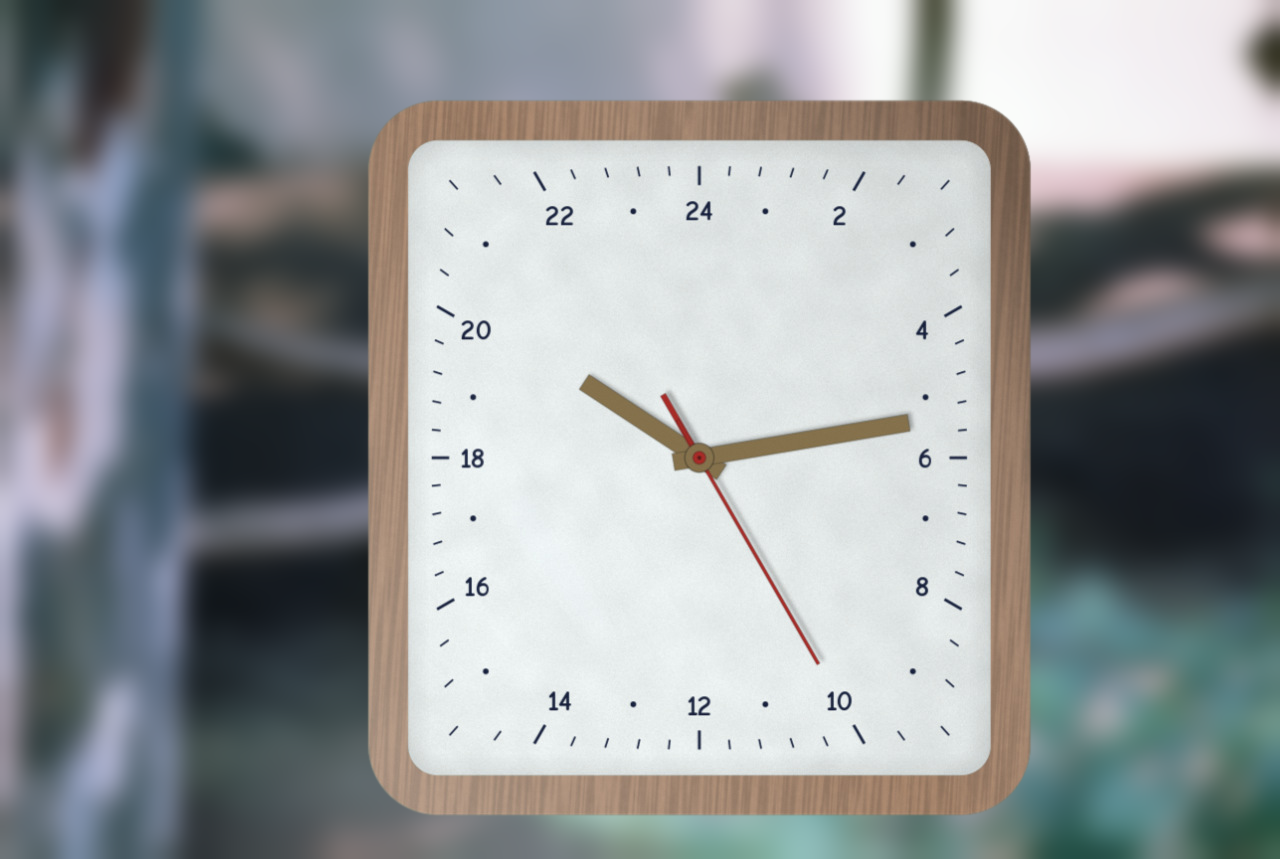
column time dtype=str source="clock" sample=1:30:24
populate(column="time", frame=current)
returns 20:13:25
